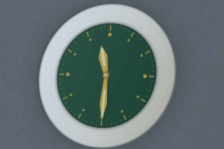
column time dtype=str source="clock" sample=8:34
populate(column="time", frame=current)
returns 11:30
